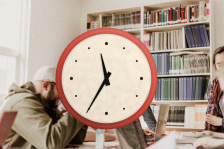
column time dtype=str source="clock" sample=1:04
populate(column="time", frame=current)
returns 11:35
